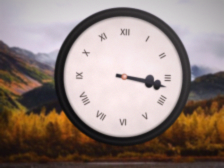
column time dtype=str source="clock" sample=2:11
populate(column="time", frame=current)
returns 3:17
